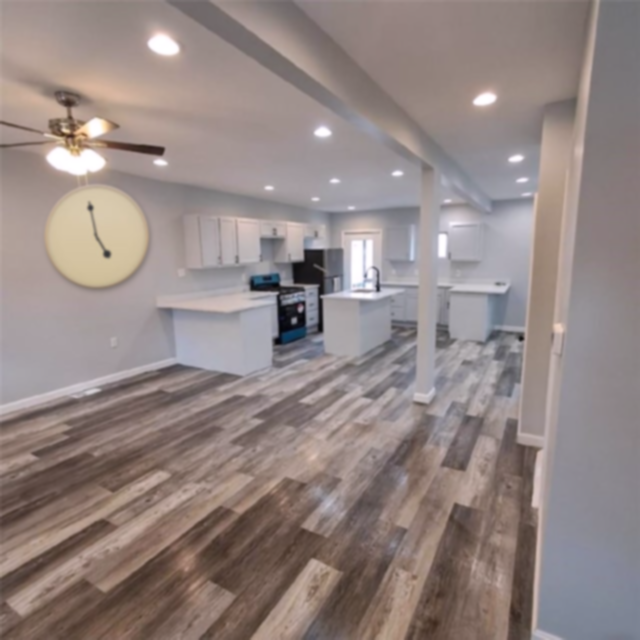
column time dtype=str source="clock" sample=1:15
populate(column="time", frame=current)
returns 4:58
